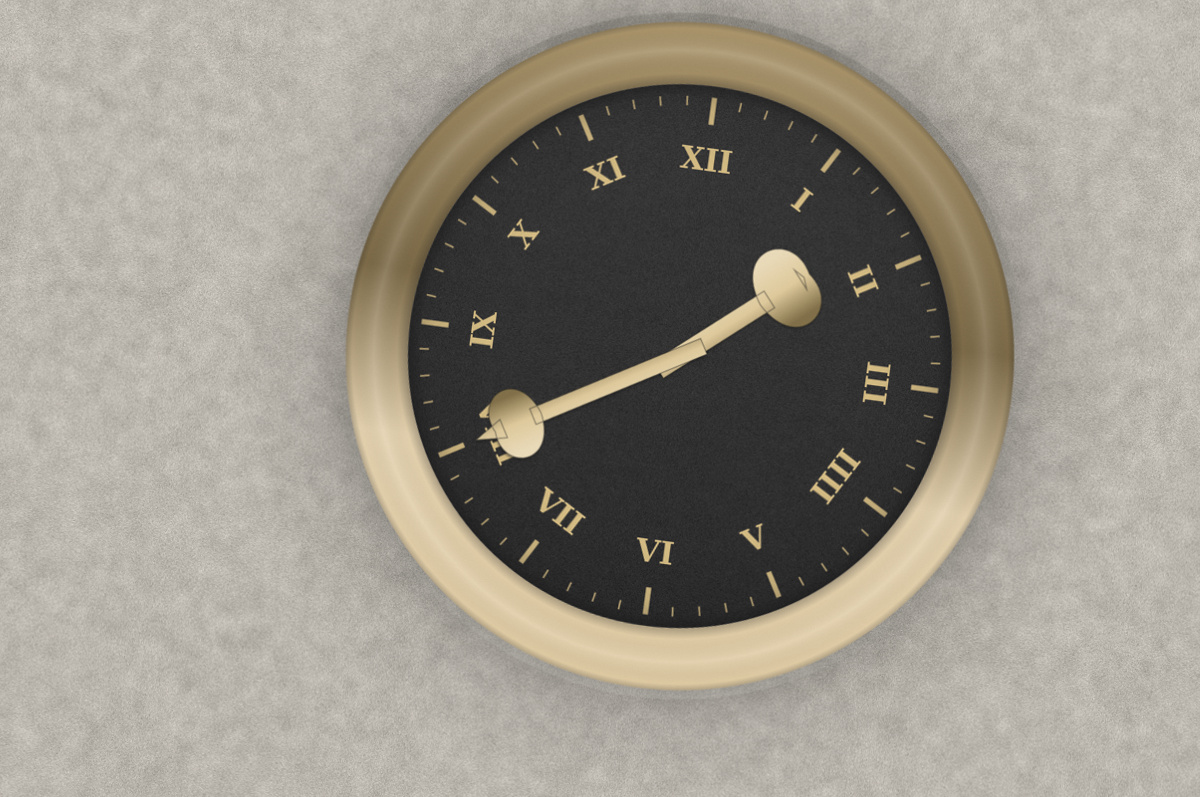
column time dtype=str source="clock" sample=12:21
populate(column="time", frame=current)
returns 1:40
